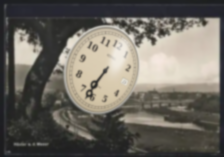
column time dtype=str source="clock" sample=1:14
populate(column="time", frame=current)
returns 6:32
